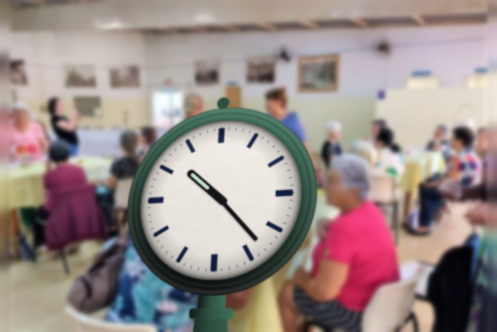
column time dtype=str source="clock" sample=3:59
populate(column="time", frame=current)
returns 10:23
